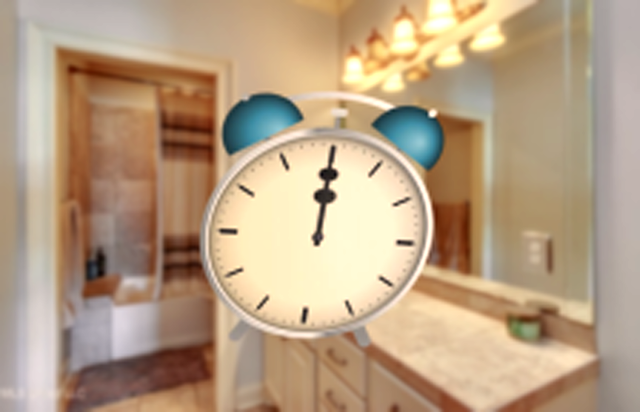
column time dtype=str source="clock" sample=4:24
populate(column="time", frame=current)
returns 12:00
